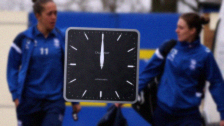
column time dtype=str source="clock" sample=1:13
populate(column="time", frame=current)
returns 12:00
